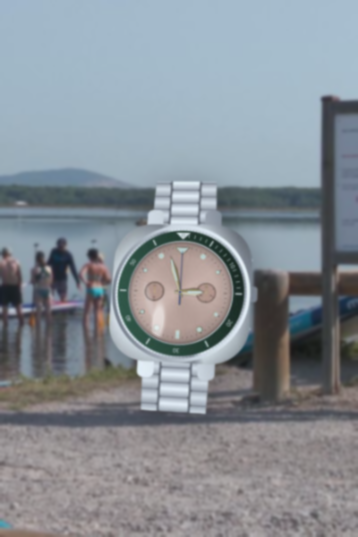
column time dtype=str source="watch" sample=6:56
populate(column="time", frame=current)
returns 2:57
